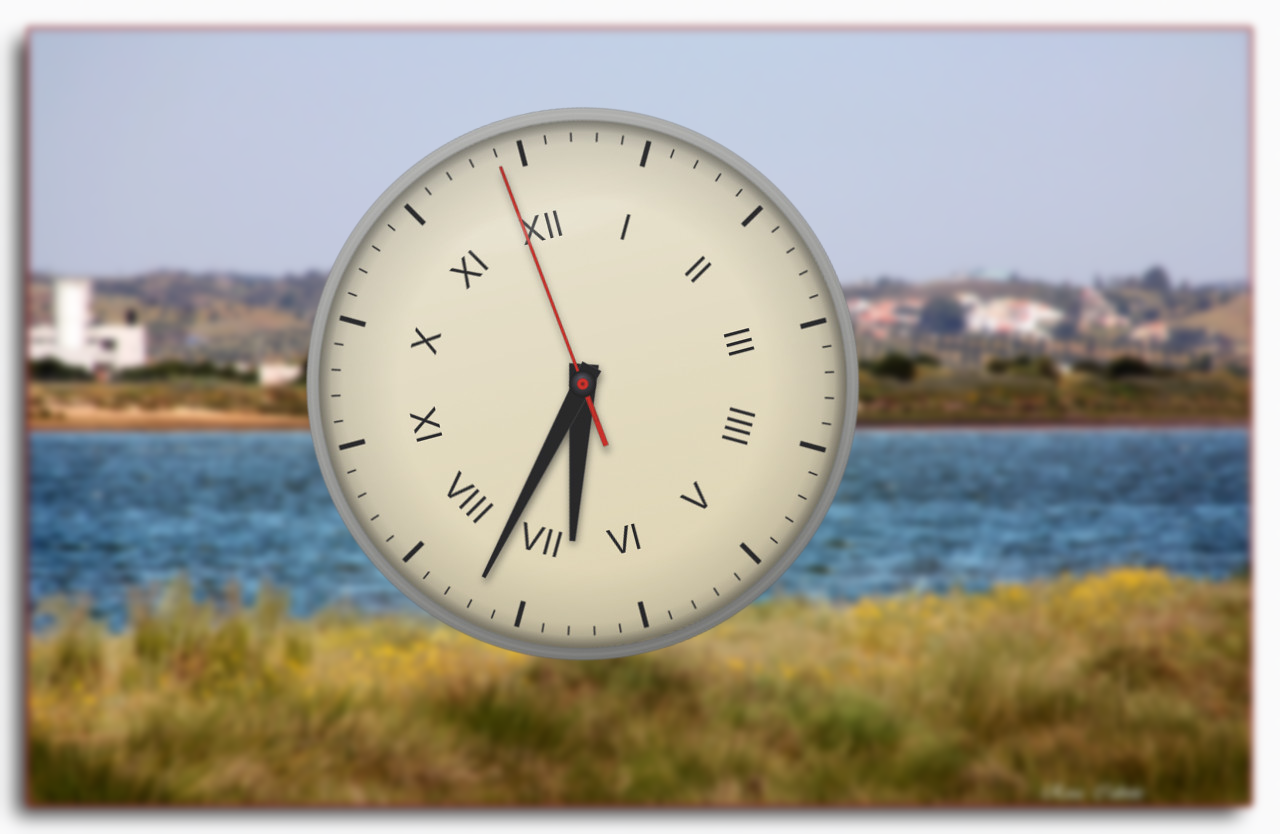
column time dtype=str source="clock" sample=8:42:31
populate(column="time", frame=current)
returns 6:36:59
